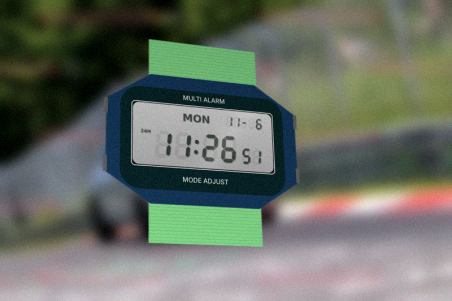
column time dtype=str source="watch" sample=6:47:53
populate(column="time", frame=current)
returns 11:26:51
